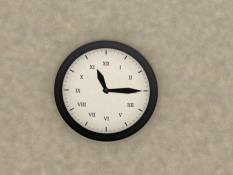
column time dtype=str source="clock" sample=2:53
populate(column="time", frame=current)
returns 11:15
